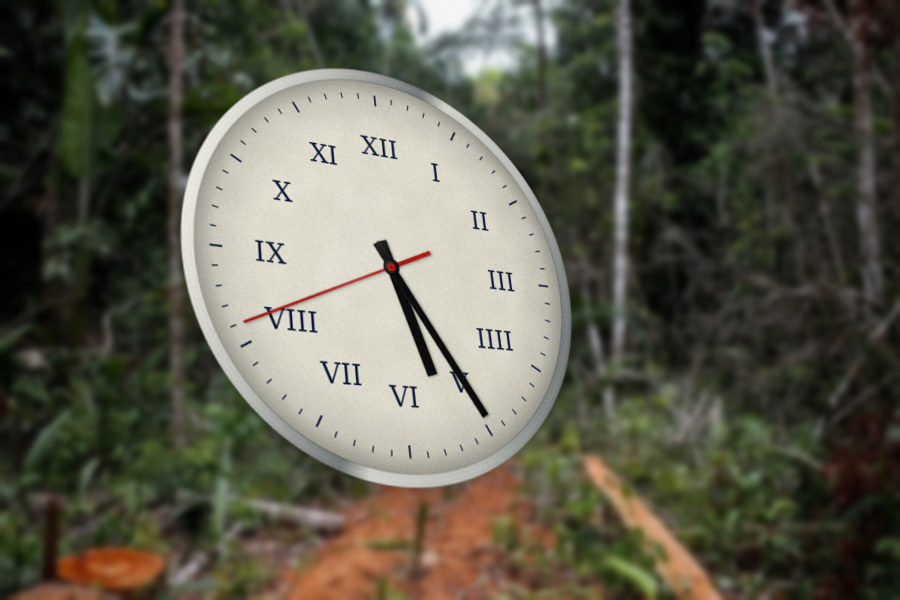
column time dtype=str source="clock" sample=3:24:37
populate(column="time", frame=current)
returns 5:24:41
